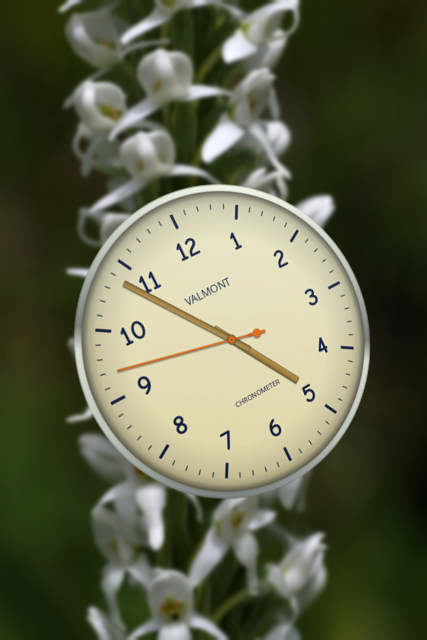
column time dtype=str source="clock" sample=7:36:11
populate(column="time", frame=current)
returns 4:53:47
